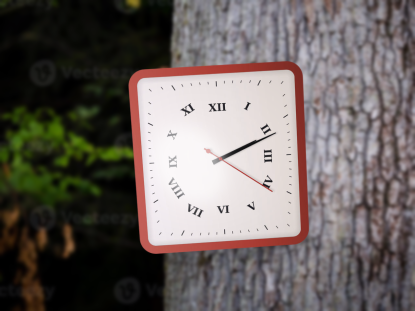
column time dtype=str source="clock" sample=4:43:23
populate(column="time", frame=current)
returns 2:11:21
